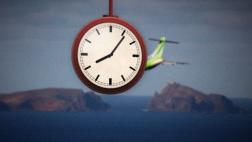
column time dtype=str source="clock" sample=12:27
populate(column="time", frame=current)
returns 8:06
